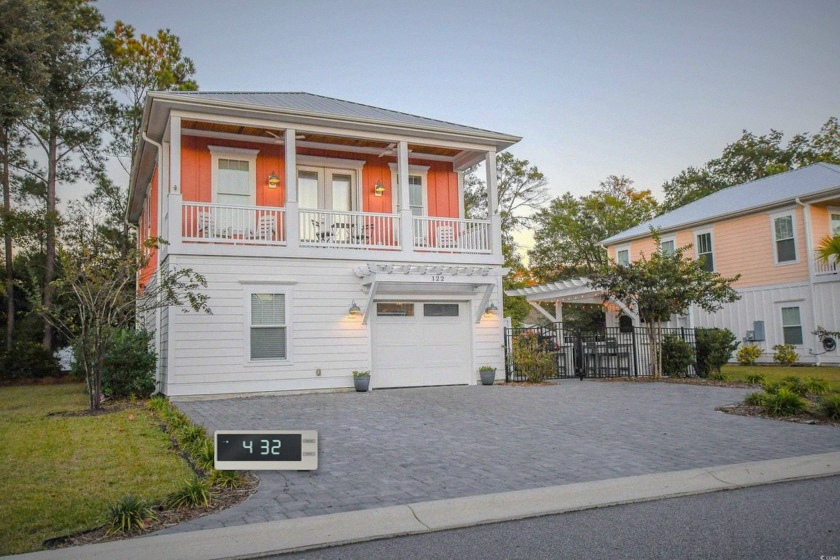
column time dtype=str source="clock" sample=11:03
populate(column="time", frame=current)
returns 4:32
